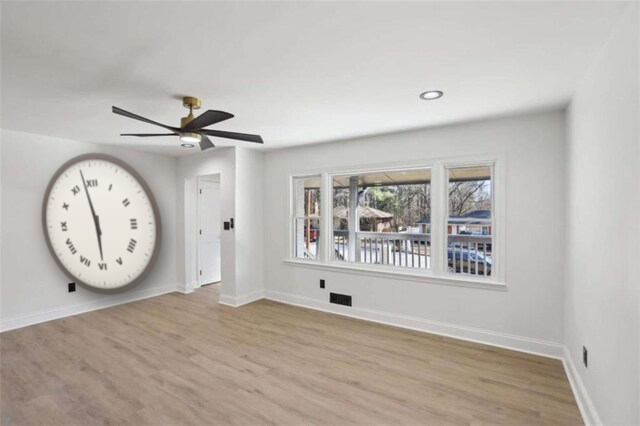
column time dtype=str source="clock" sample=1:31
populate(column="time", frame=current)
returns 5:58
